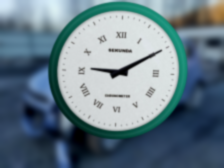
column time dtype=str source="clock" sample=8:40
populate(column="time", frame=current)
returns 9:10
